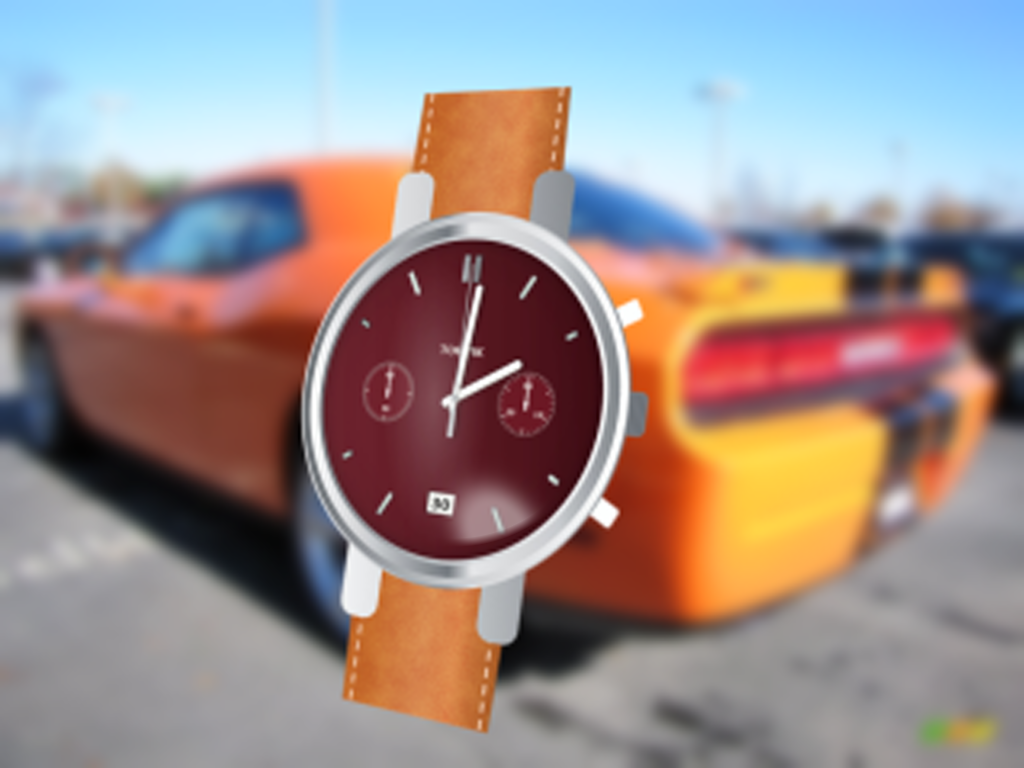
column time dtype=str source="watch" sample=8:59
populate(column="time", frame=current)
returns 2:01
